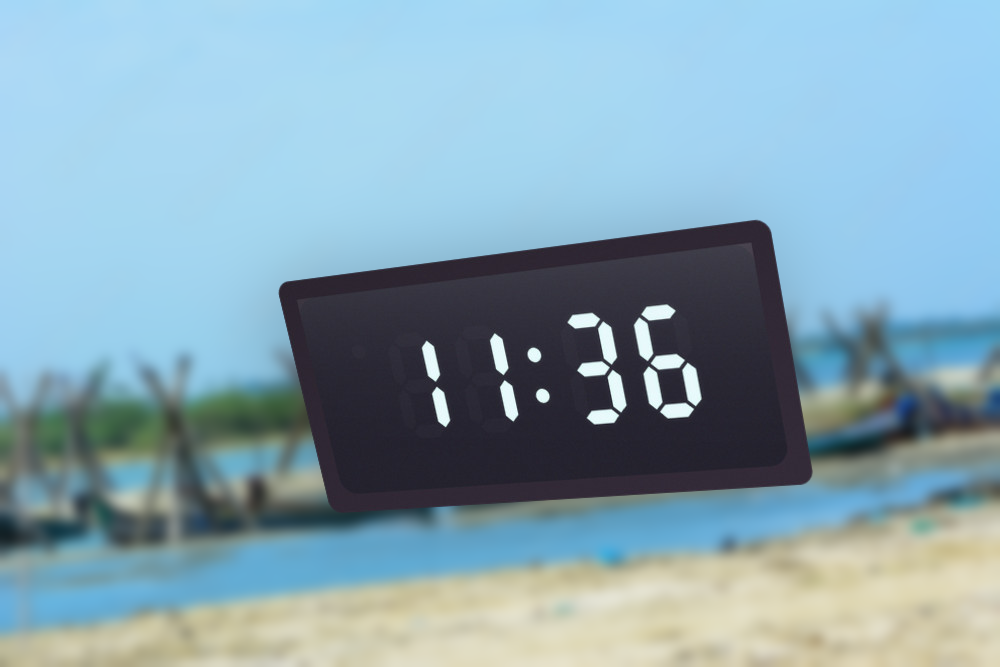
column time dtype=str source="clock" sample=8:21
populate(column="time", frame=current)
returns 11:36
